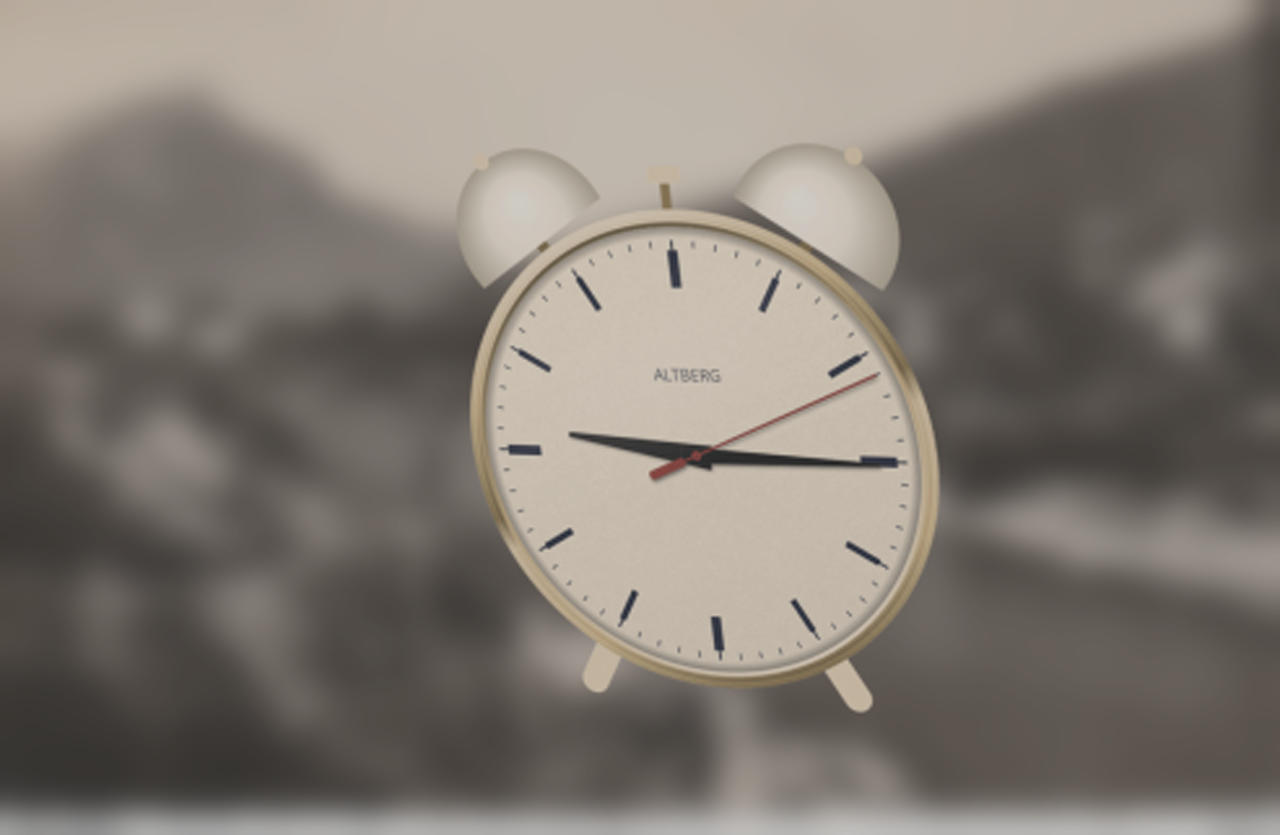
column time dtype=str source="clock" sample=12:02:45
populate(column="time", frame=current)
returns 9:15:11
